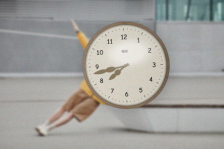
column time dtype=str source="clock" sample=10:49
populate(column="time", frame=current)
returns 7:43
